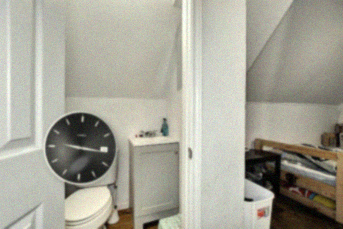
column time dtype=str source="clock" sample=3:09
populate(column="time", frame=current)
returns 9:16
